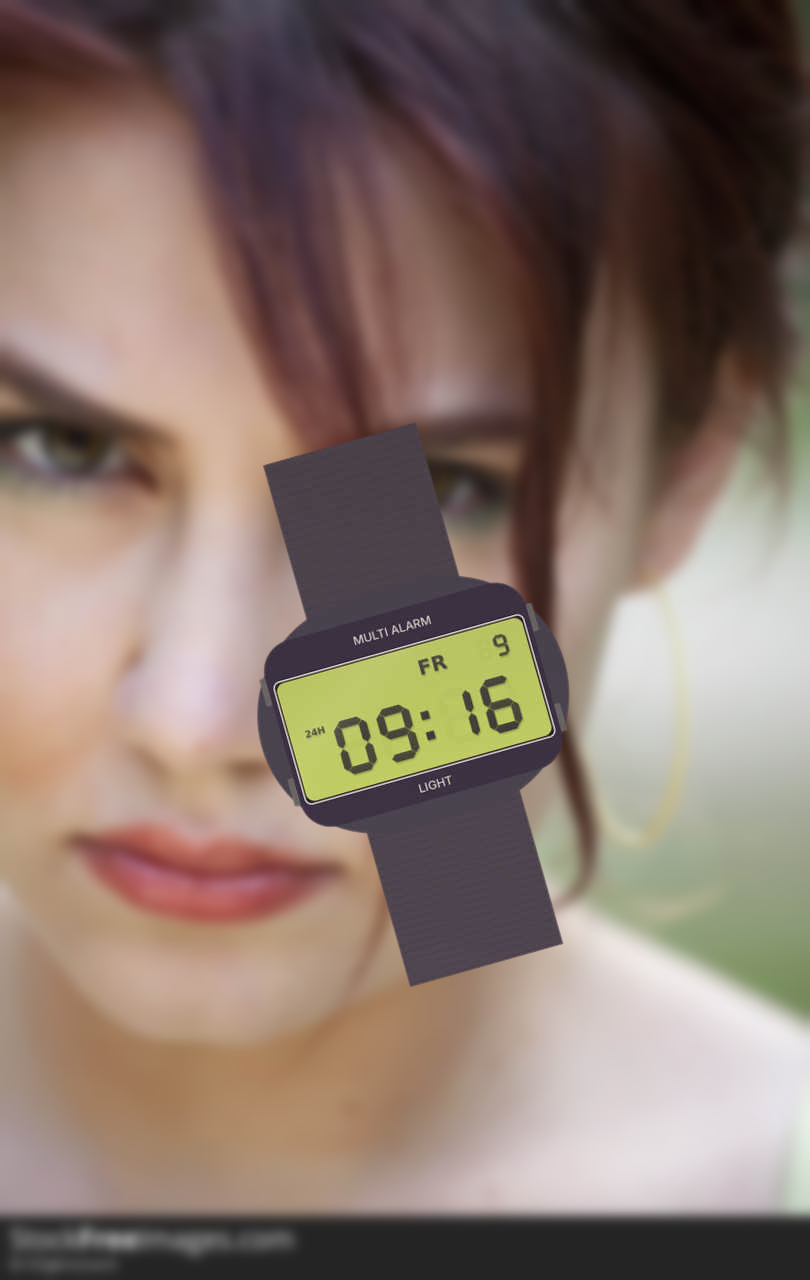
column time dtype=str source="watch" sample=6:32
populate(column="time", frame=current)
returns 9:16
